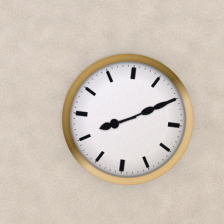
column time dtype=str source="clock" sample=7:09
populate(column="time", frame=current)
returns 8:10
